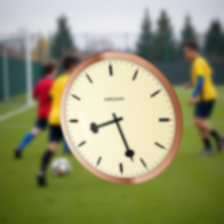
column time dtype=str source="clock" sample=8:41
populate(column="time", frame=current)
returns 8:27
